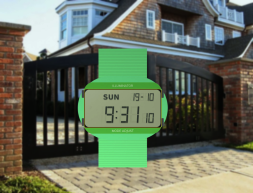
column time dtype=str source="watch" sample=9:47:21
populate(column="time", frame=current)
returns 9:31:10
